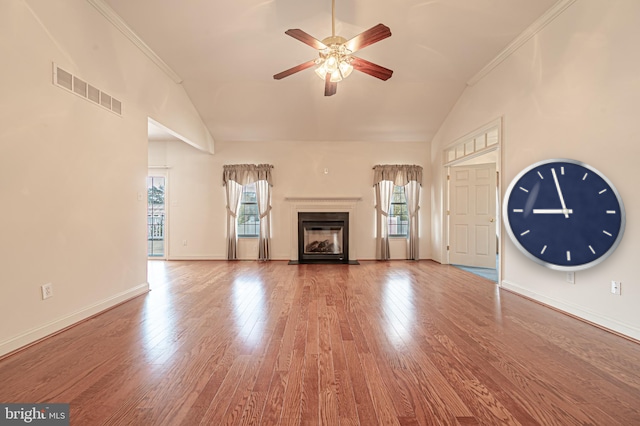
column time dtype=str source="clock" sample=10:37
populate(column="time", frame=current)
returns 8:58
